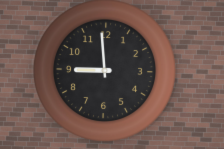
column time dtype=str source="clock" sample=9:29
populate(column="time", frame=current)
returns 8:59
